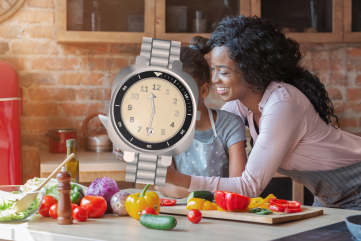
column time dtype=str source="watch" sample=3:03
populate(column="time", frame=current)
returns 11:31
